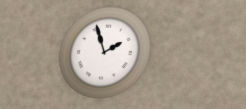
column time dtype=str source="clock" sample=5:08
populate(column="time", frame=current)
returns 1:56
